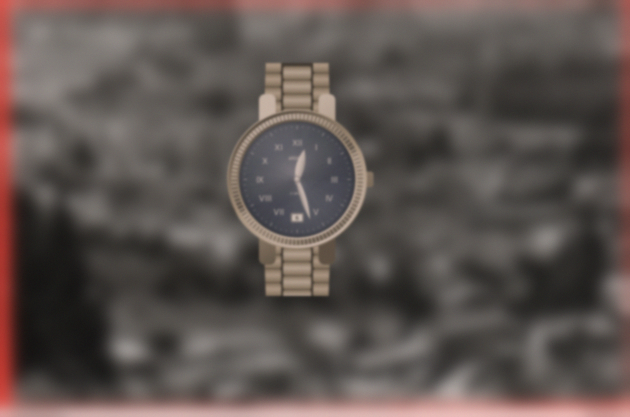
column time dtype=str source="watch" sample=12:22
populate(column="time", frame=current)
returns 12:27
